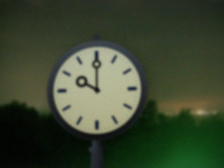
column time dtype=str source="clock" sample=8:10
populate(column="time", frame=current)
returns 10:00
